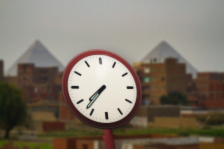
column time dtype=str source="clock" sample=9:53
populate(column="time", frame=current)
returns 7:37
